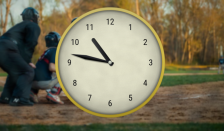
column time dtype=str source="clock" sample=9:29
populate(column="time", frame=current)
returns 10:47
